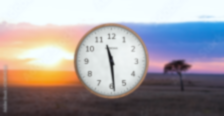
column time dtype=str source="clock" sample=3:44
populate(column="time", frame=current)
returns 11:29
